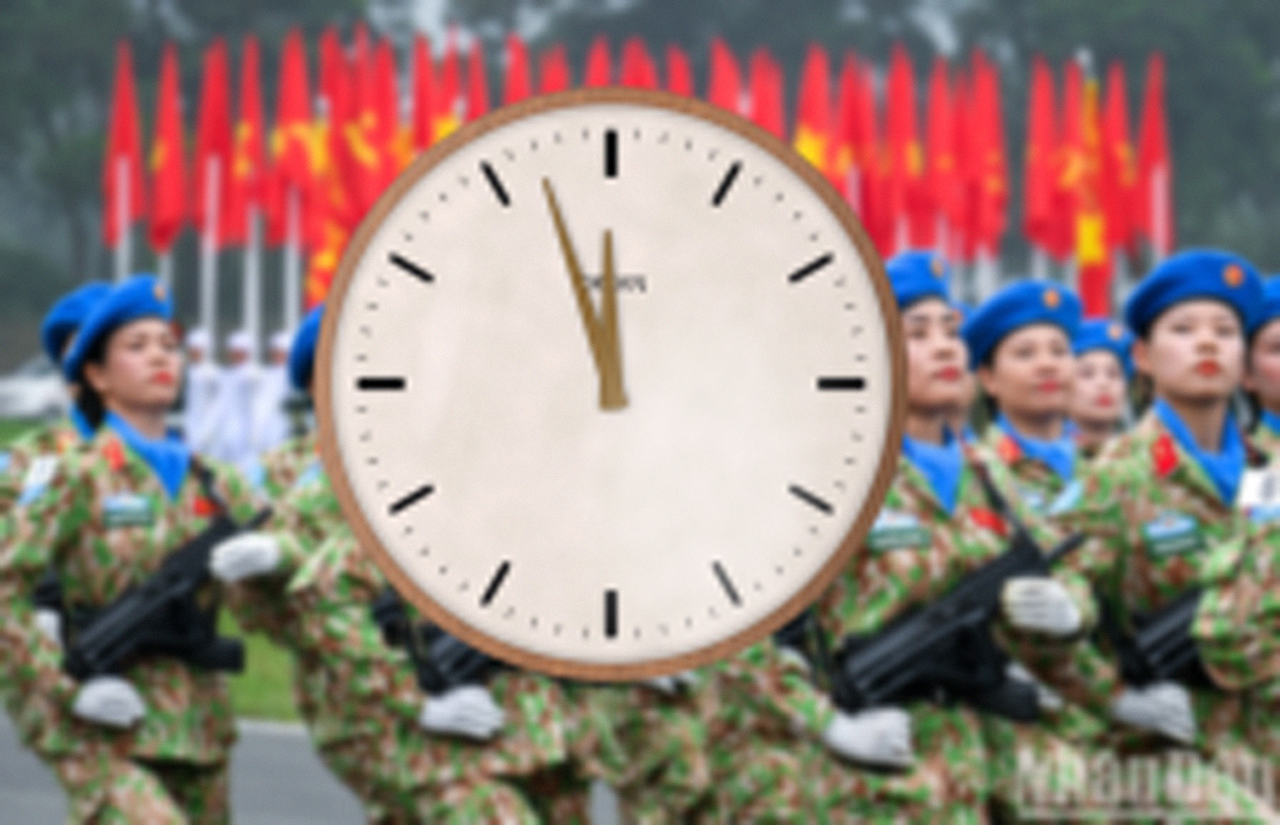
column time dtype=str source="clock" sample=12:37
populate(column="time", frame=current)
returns 11:57
